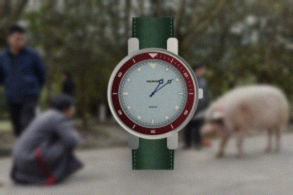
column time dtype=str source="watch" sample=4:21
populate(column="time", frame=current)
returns 1:09
